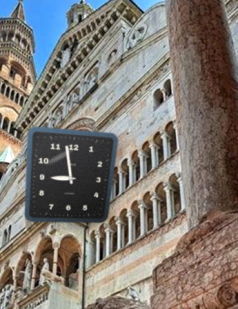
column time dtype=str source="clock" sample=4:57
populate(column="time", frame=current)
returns 8:58
